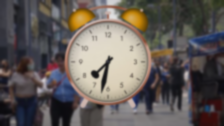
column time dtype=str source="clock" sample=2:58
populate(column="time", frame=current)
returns 7:32
